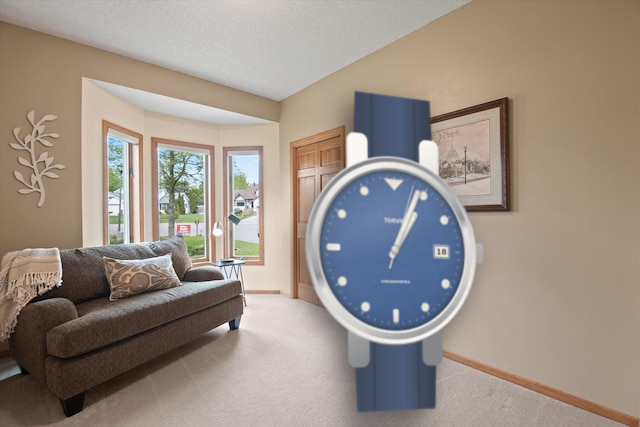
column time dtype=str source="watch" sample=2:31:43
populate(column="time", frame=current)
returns 1:04:03
